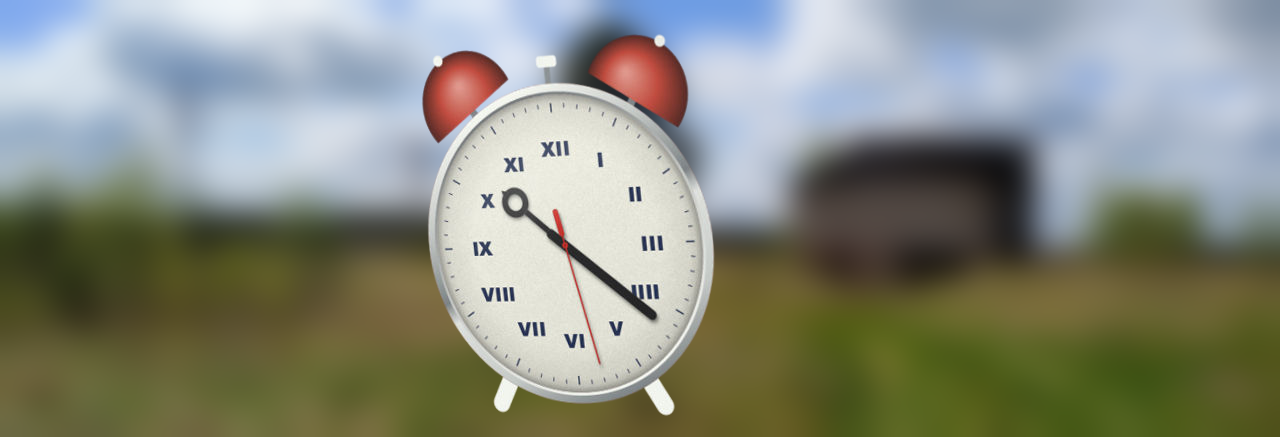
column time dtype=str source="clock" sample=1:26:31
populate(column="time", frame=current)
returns 10:21:28
